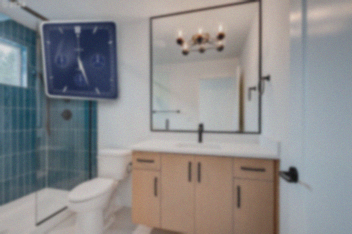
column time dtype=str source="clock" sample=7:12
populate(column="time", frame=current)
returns 5:27
